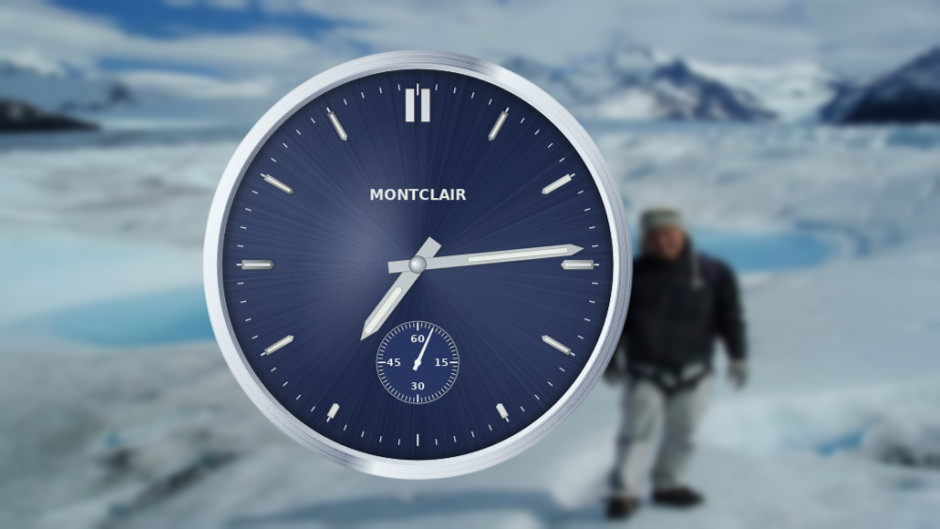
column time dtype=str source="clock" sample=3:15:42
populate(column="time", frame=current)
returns 7:14:04
